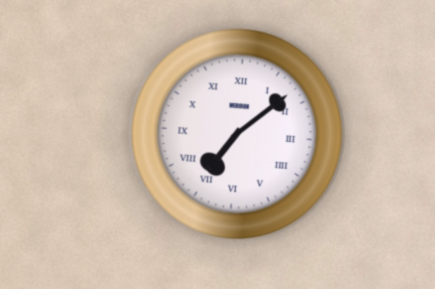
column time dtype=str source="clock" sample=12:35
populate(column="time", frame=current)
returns 7:08
